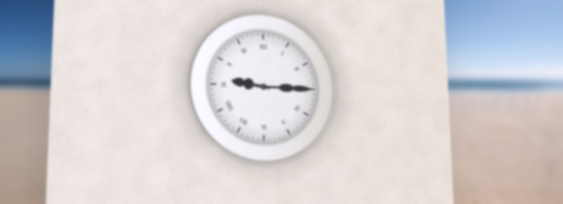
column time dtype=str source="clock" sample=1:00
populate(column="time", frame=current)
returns 9:15
